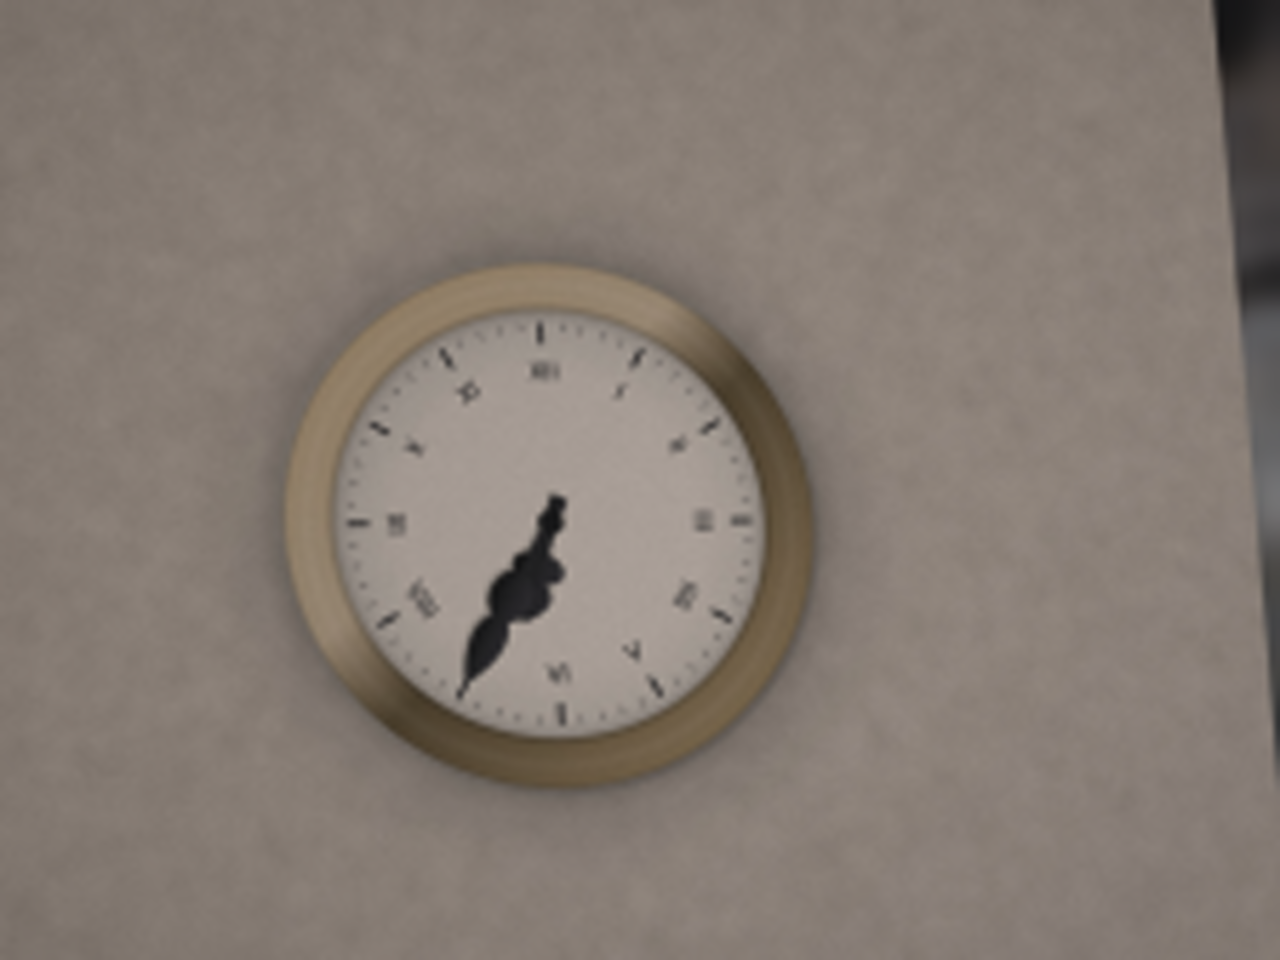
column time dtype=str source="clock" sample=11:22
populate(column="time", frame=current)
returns 6:35
